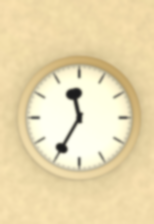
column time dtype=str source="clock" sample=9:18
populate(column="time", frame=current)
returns 11:35
